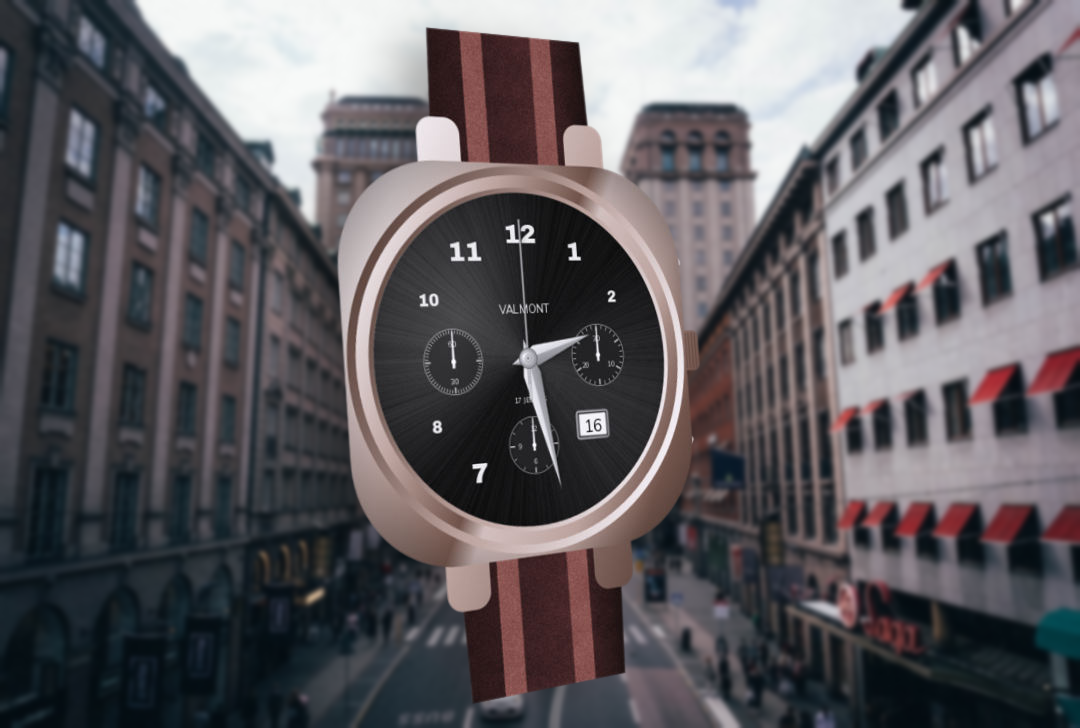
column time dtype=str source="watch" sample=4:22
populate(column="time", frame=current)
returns 2:28
